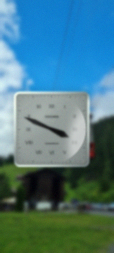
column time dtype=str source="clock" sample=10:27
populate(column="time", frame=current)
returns 3:49
